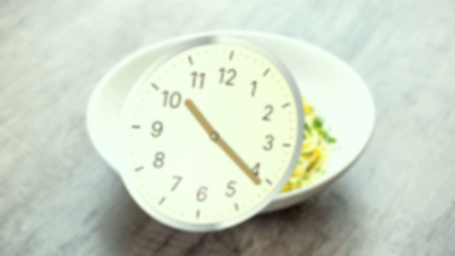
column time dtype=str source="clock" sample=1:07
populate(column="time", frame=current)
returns 10:21
